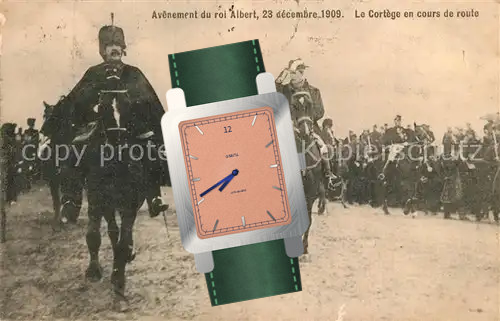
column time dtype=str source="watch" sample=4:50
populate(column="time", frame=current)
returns 7:41
